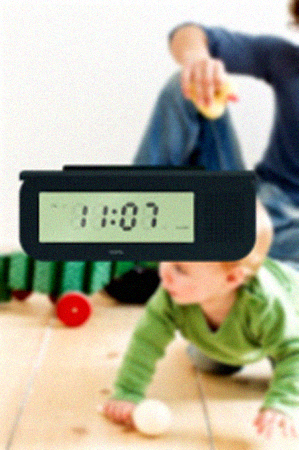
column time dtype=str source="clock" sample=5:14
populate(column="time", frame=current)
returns 11:07
